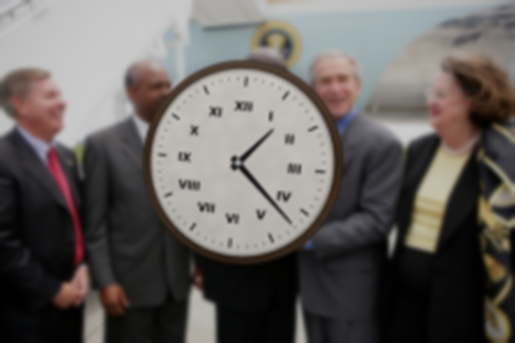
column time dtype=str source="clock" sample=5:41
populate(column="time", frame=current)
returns 1:22
